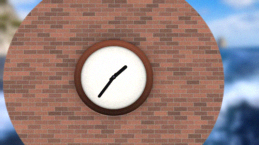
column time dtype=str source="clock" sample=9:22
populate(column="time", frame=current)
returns 1:36
